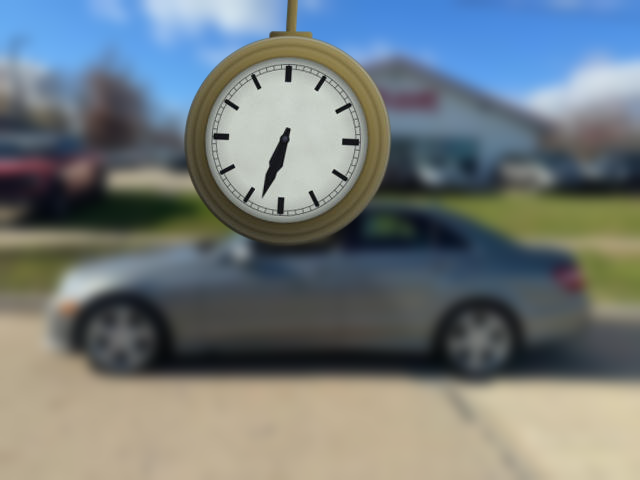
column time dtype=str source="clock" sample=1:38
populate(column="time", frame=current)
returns 6:33
